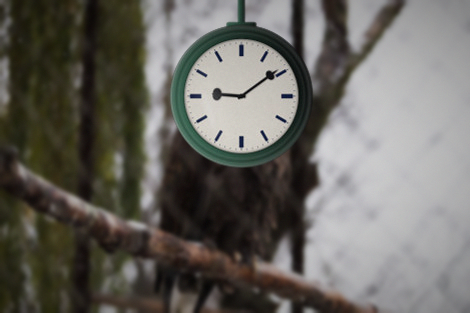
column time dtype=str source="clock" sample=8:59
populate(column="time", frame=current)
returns 9:09
